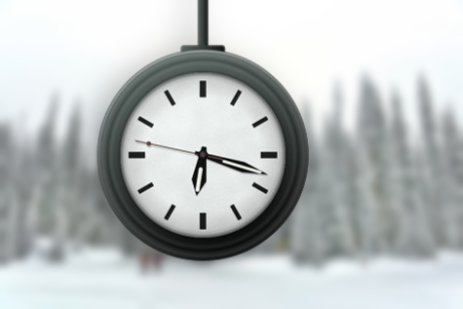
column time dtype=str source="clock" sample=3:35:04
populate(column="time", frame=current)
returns 6:17:47
